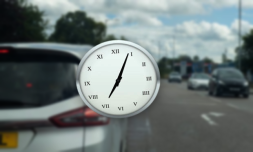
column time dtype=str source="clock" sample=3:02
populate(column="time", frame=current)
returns 7:04
